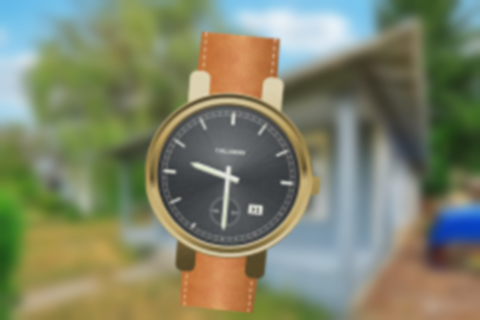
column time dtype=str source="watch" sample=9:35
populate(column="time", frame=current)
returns 9:30
